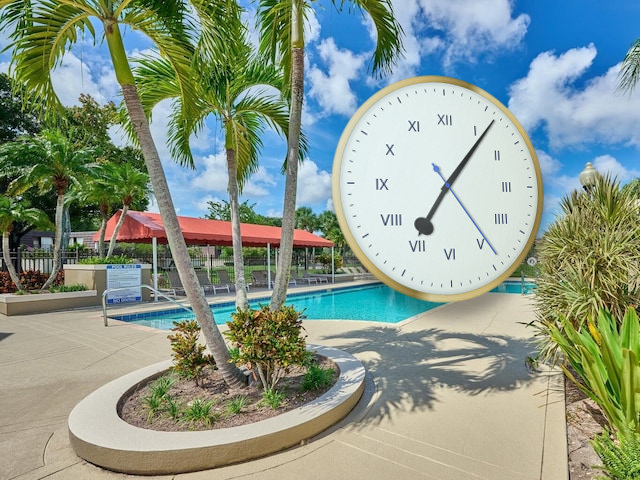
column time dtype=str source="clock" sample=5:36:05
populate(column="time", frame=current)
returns 7:06:24
